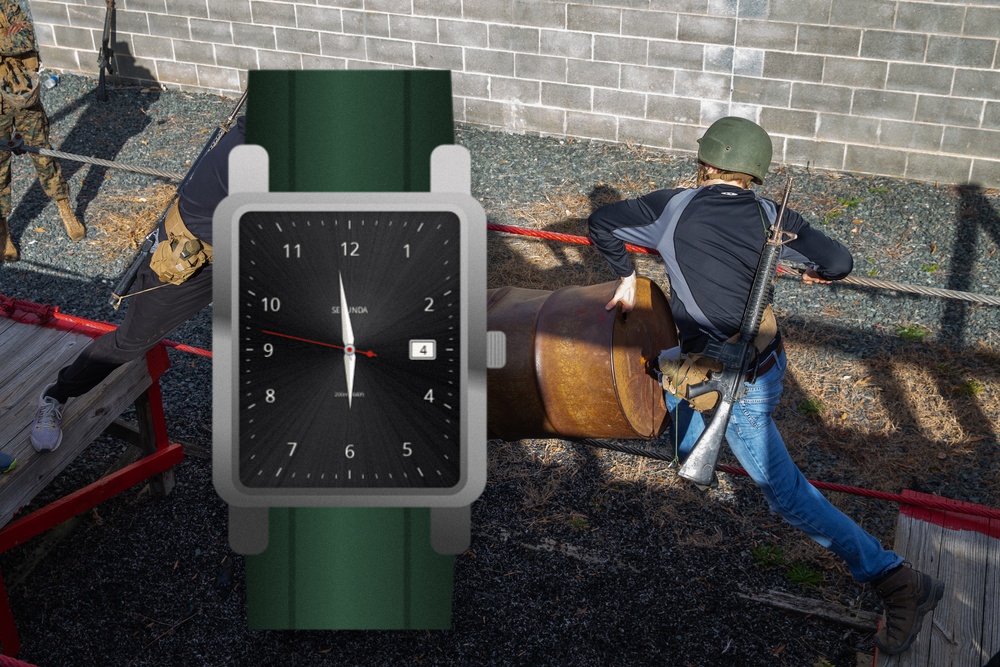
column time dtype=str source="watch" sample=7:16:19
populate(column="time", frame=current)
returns 5:58:47
